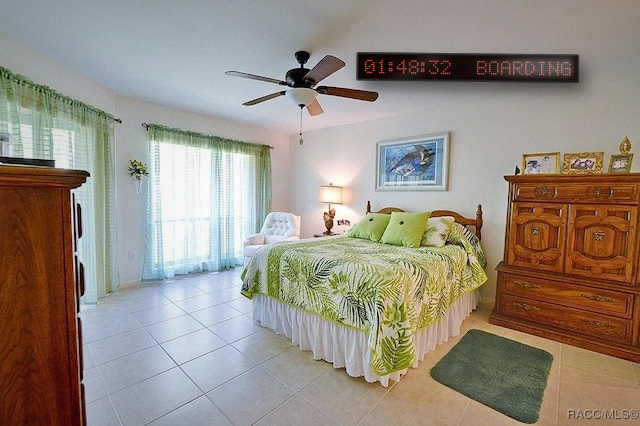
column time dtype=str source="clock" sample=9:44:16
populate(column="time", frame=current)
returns 1:48:32
